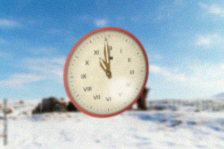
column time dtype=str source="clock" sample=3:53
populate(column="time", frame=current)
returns 10:59
